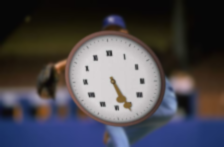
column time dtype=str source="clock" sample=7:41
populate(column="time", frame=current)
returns 5:26
